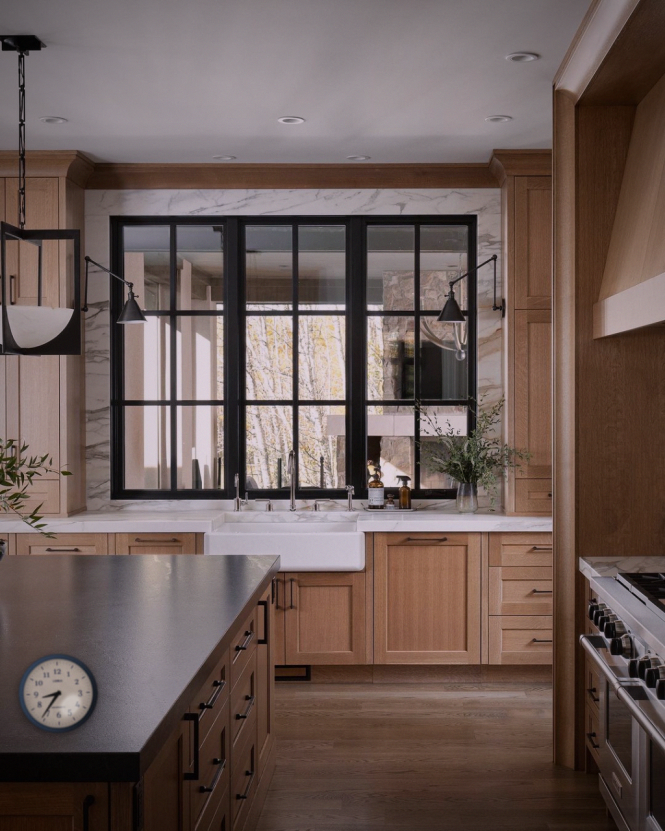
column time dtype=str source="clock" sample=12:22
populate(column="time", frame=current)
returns 8:36
